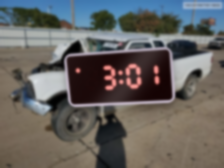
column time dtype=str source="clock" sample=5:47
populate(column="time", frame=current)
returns 3:01
